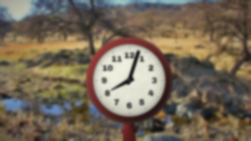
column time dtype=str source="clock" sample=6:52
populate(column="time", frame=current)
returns 8:03
